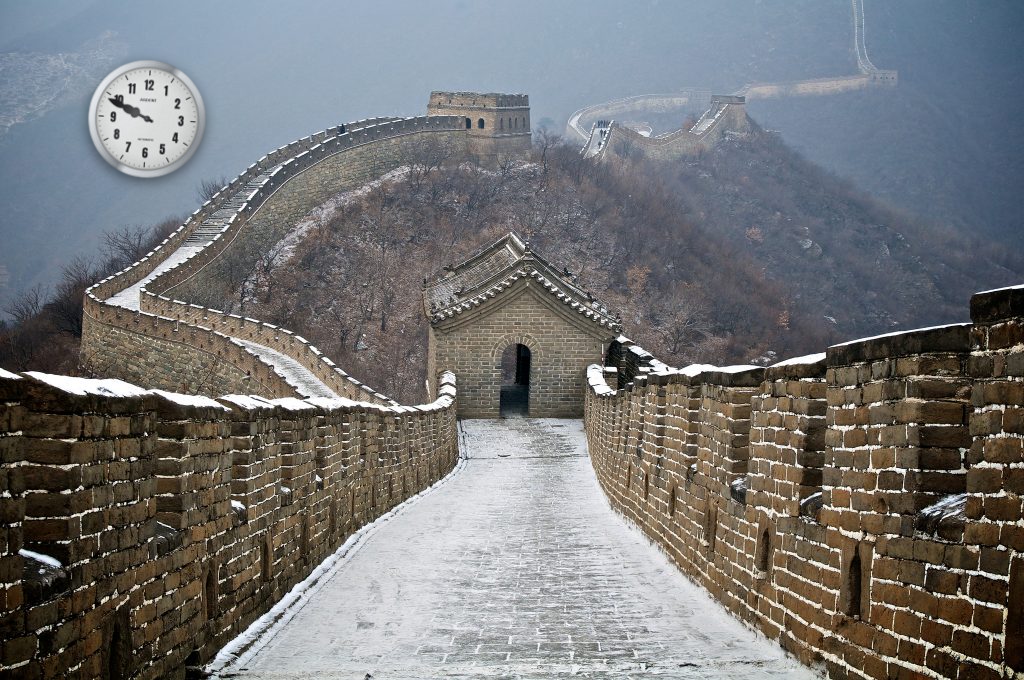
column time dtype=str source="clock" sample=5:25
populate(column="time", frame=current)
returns 9:49
